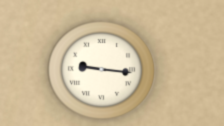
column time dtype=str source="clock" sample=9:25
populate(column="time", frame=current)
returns 9:16
